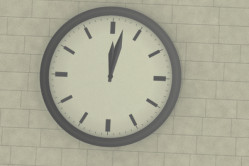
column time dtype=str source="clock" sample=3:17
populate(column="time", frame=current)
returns 12:02
